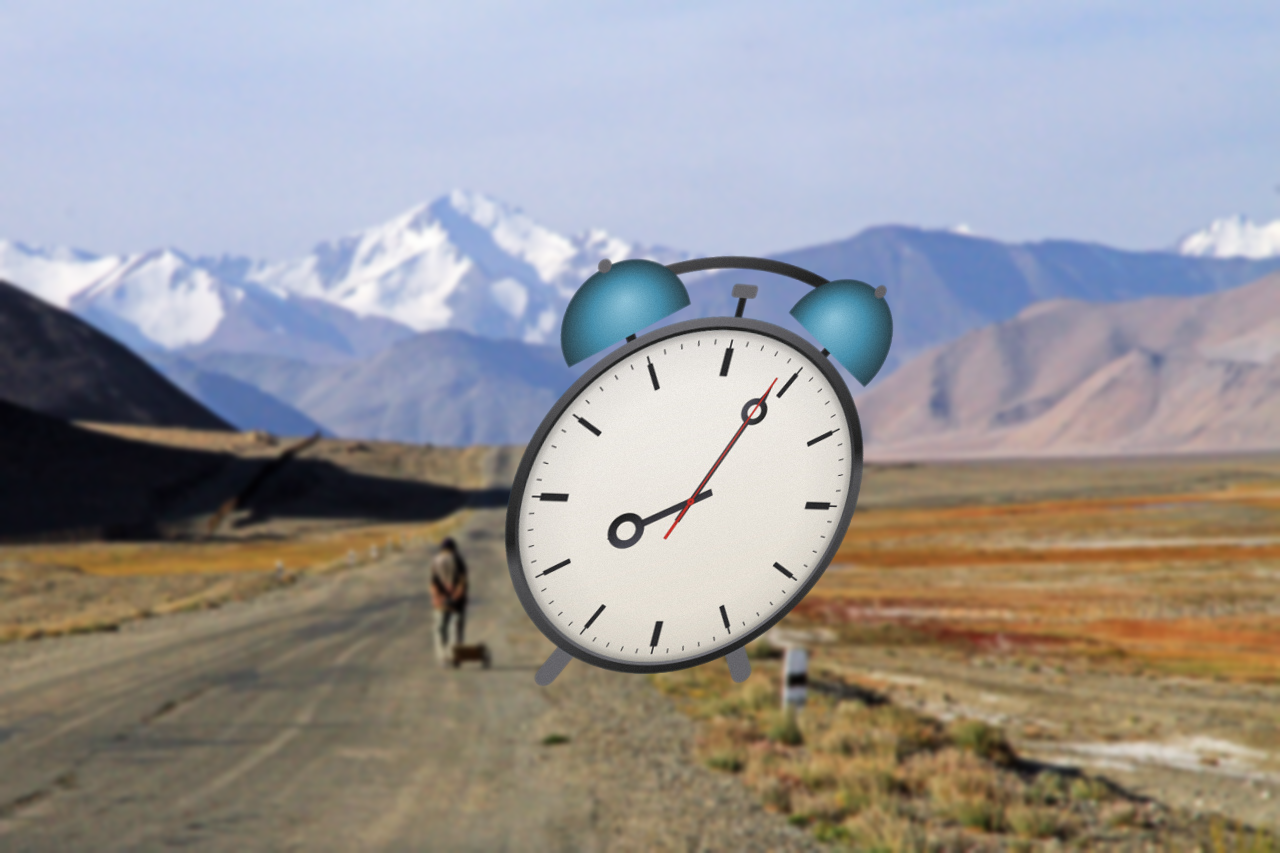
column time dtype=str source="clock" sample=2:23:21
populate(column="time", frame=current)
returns 8:04:04
